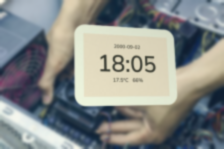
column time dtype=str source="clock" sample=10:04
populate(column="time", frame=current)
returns 18:05
